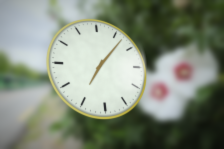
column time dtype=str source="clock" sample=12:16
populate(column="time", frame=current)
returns 7:07
